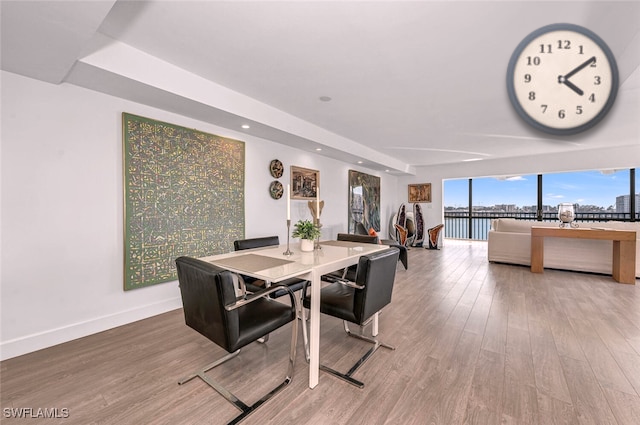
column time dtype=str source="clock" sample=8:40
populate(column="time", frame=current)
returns 4:09
